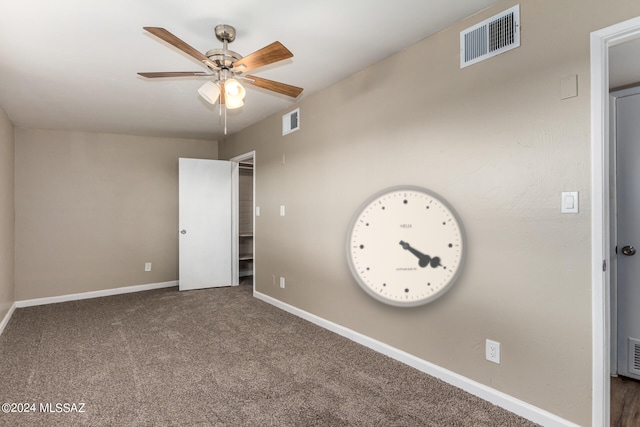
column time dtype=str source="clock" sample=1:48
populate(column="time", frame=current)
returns 4:20
